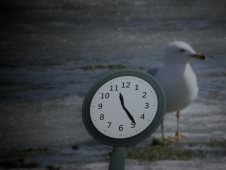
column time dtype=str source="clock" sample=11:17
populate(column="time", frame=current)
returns 11:24
